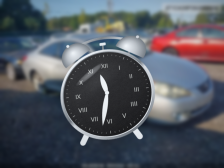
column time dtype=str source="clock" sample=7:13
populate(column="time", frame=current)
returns 11:32
